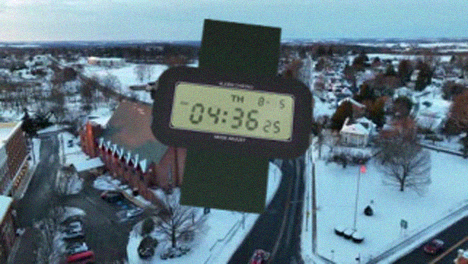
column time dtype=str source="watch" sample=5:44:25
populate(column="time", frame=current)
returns 4:36:25
